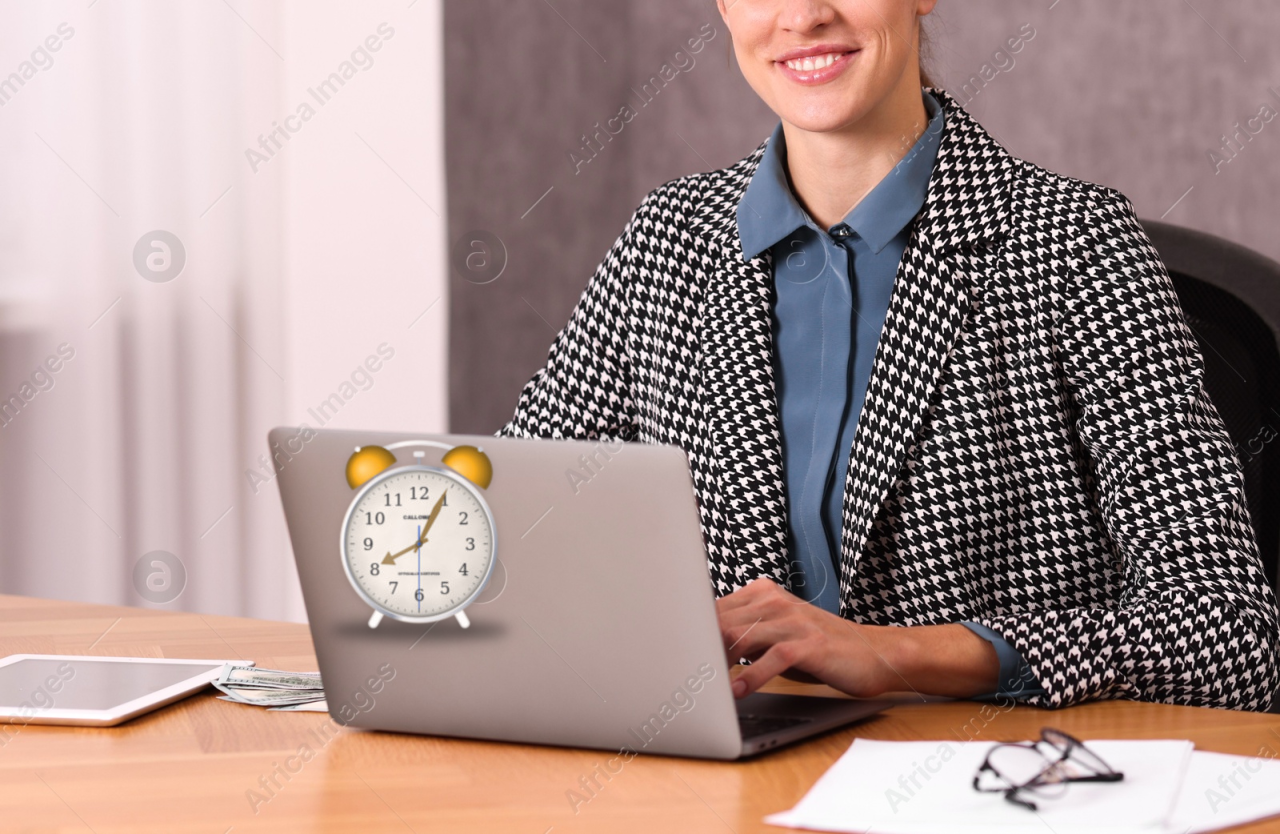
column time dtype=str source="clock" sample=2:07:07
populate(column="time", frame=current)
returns 8:04:30
